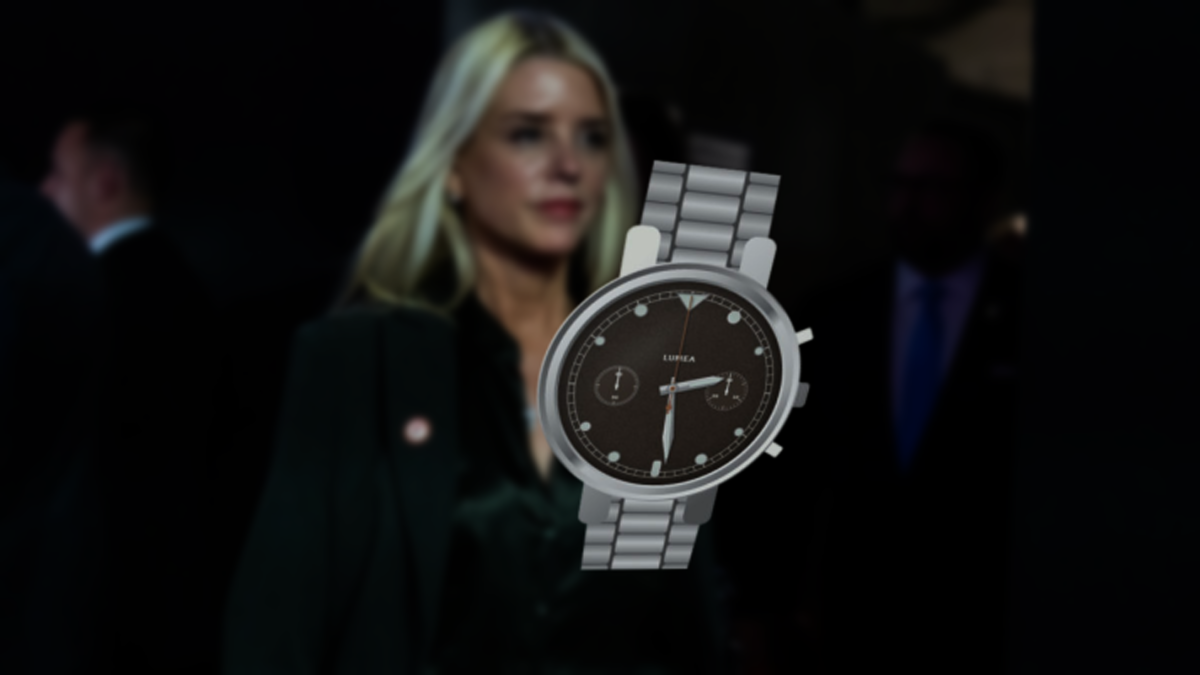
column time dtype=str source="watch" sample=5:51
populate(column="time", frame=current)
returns 2:29
